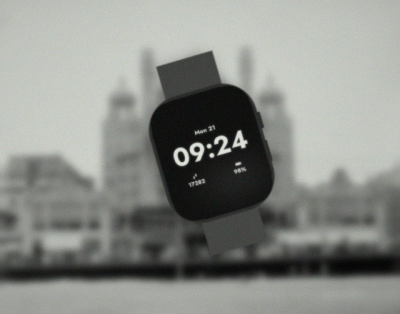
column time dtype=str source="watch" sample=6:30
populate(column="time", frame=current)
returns 9:24
